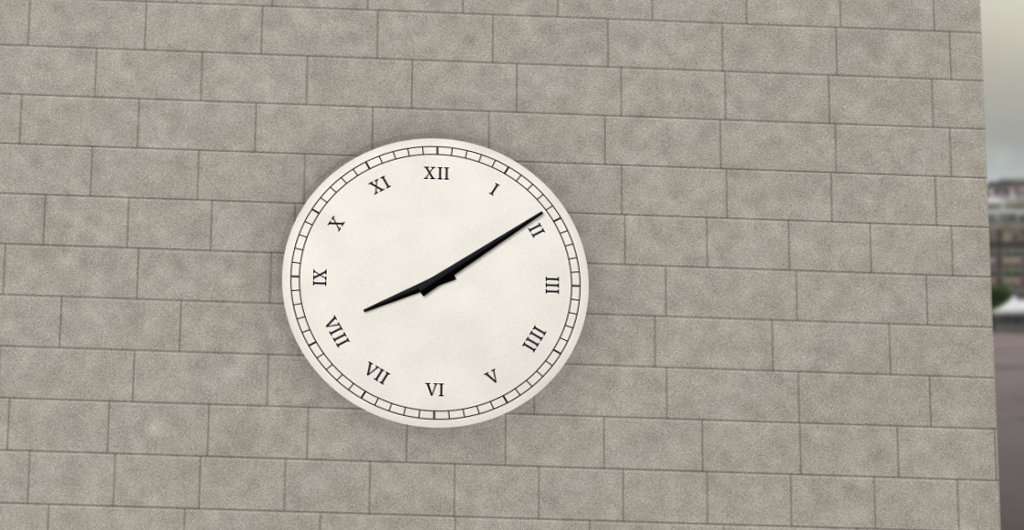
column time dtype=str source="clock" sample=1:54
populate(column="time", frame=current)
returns 8:09
